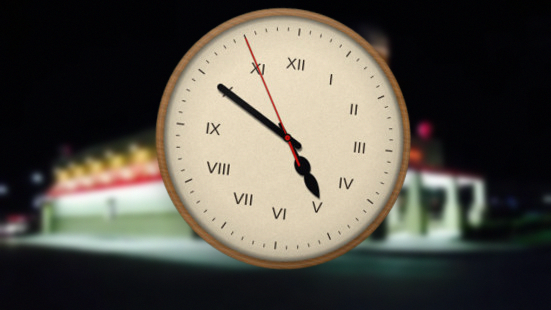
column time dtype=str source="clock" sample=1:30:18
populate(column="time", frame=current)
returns 4:49:55
